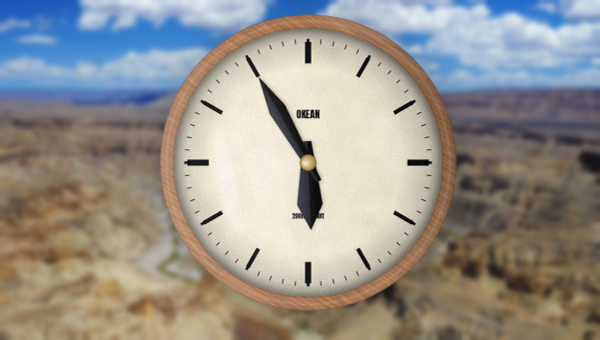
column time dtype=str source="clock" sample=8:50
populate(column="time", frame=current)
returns 5:55
